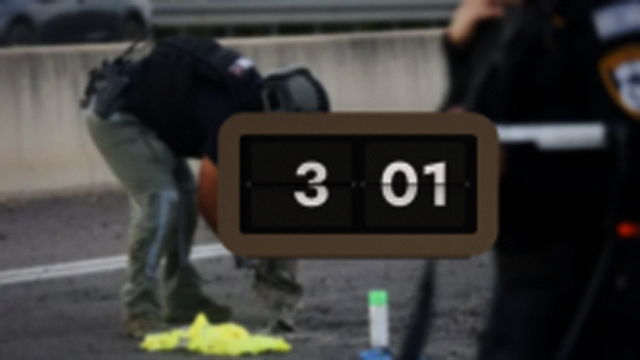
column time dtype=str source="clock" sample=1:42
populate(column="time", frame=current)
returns 3:01
